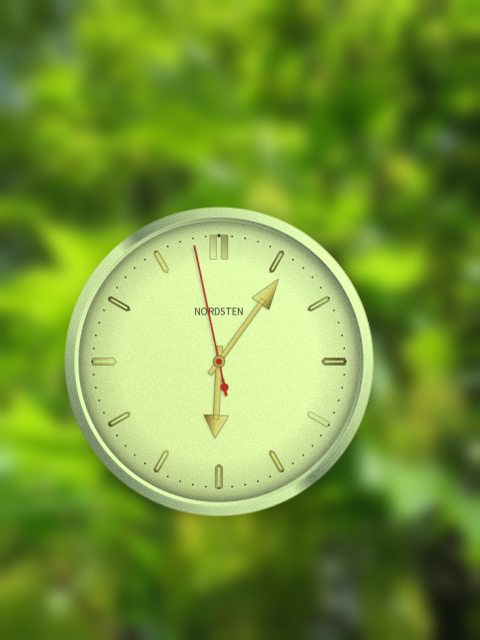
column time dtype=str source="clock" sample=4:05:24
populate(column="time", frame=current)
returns 6:05:58
